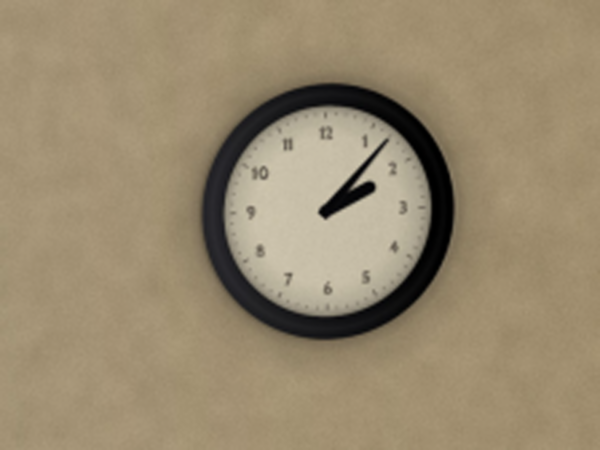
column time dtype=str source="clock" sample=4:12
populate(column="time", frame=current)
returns 2:07
